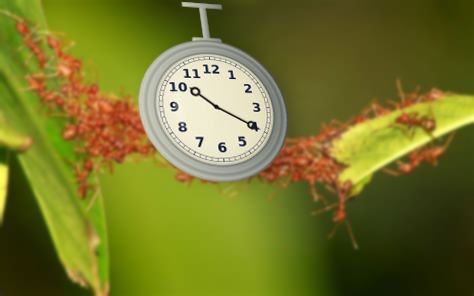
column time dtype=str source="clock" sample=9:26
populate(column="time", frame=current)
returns 10:20
